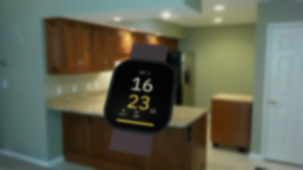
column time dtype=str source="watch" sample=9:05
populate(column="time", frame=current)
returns 16:23
